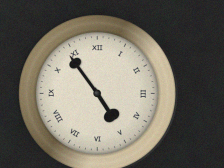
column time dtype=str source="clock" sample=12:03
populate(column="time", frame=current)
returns 4:54
